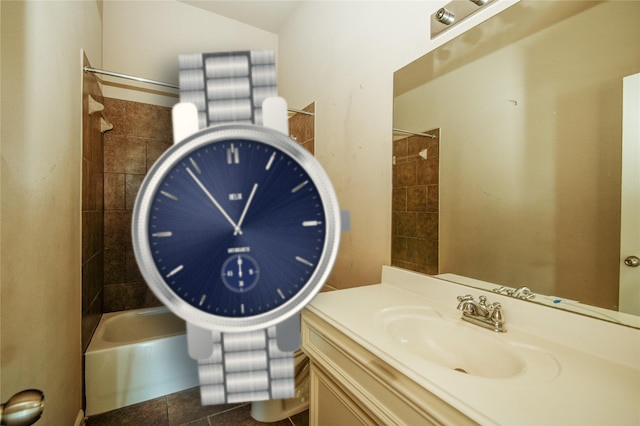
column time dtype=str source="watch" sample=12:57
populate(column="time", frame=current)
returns 12:54
